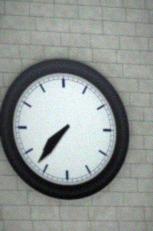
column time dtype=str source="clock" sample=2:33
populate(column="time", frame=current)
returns 7:37
